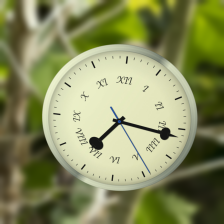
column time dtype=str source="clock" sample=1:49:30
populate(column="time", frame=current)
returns 7:16:24
